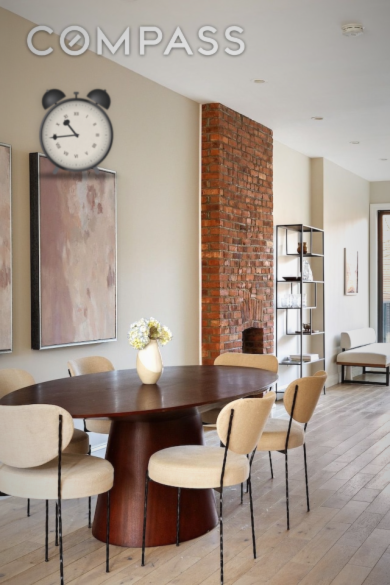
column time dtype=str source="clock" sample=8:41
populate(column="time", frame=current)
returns 10:44
